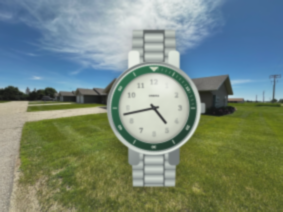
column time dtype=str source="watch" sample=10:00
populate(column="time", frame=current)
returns 4:43
